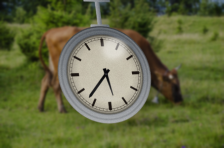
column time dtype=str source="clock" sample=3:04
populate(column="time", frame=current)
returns 5:37
